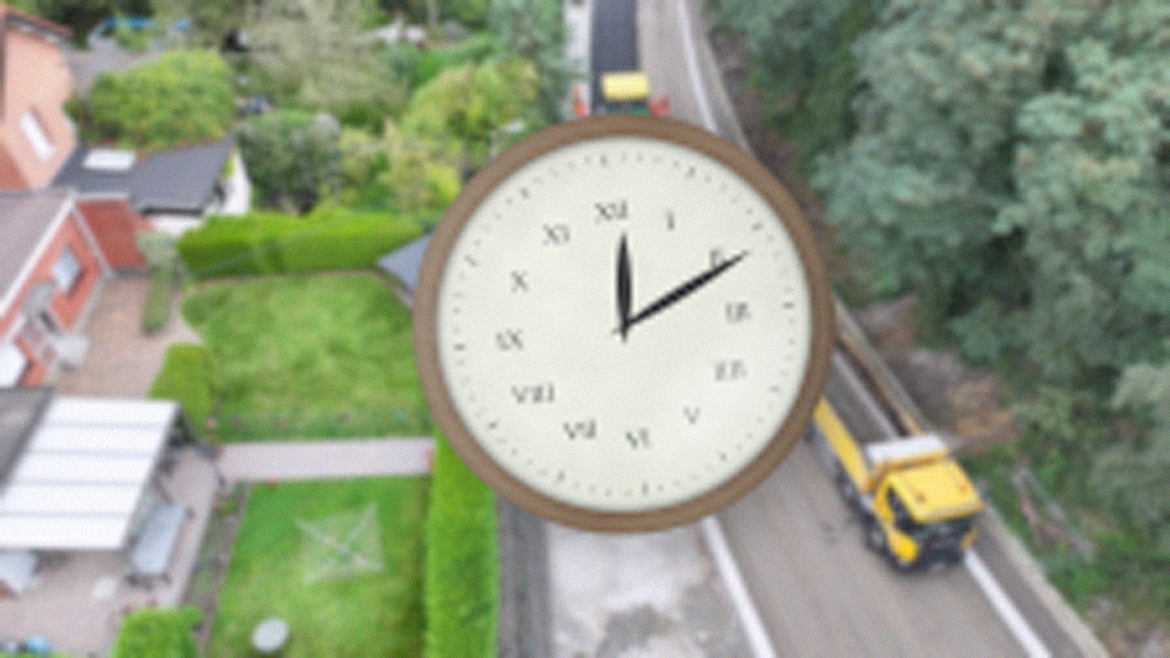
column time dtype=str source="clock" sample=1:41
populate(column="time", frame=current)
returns 12:11
